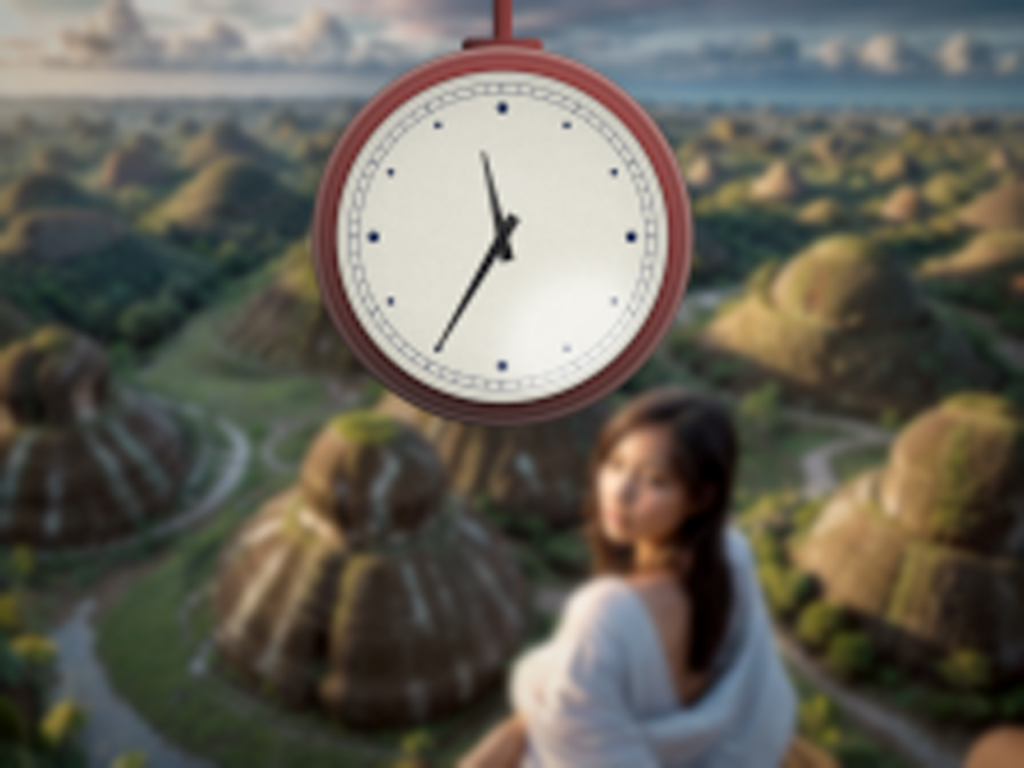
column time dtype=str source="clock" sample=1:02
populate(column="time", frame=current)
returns 11:35
